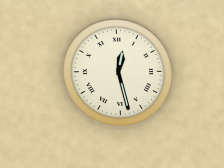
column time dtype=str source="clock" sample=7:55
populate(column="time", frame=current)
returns 12:28
